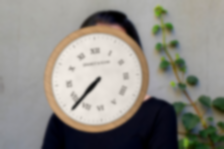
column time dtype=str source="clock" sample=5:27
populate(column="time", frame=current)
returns 7:38
